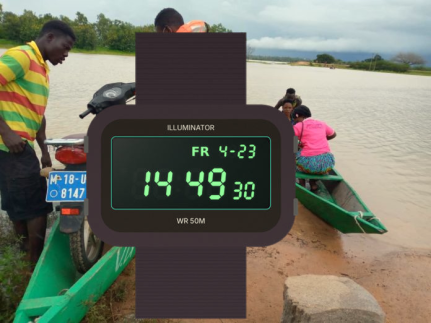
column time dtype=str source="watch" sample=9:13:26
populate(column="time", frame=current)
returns 14:49:30
